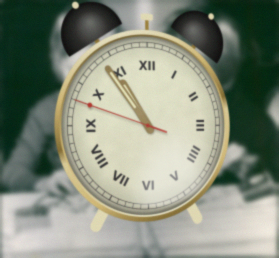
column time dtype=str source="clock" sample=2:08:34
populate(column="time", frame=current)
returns 10:53:48
